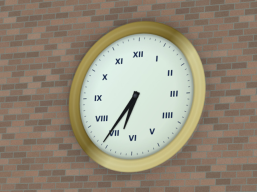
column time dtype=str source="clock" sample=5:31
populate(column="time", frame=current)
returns 6:36
